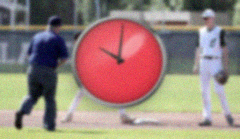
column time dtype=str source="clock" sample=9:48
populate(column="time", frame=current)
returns 10:01
